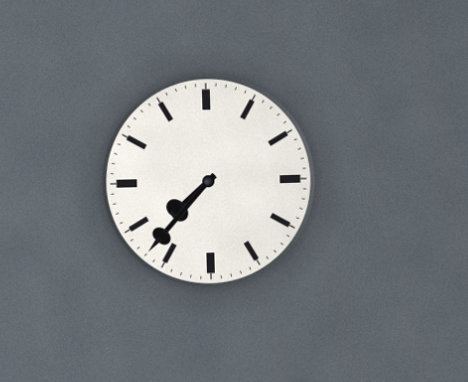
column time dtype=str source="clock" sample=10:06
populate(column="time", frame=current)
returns 7:37
